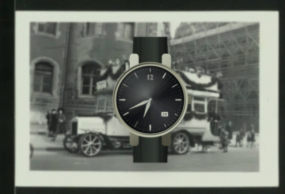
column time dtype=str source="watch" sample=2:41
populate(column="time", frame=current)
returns 6:41
